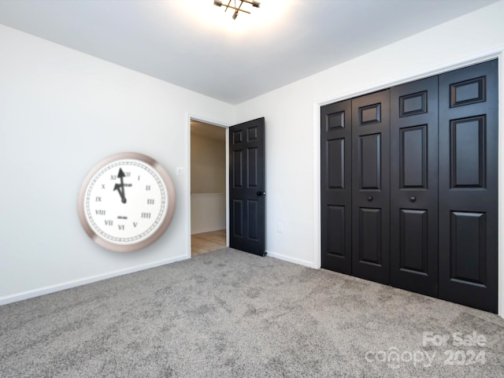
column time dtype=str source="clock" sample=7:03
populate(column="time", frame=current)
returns 10:58
